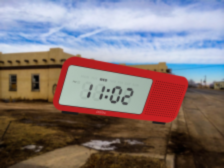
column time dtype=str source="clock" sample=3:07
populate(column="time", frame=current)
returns 11:02
